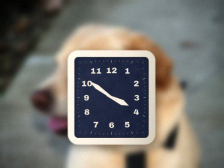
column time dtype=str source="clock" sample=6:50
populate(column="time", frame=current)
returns 3:51
